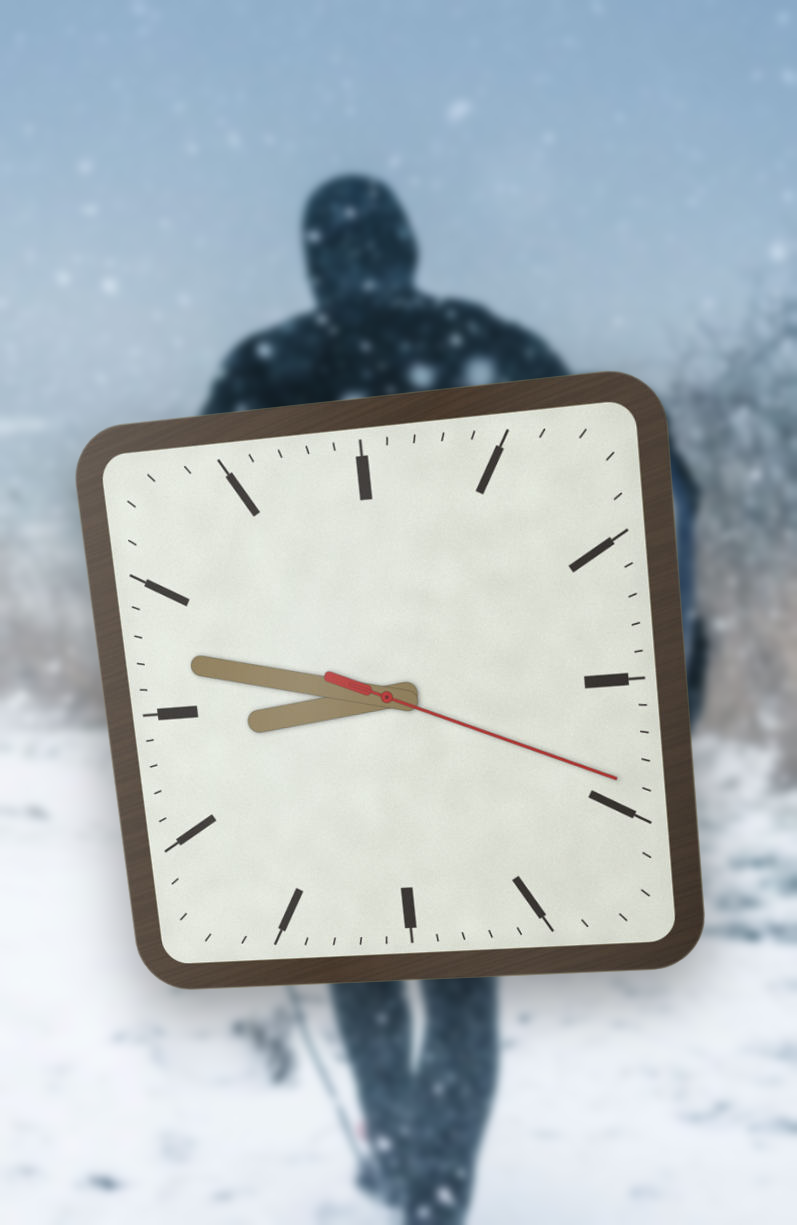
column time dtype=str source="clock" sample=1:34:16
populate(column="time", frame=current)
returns 8:47:19
